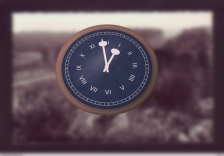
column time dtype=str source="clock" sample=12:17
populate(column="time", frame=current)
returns 12:59
